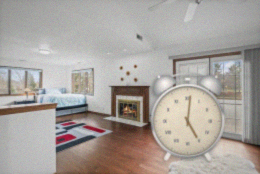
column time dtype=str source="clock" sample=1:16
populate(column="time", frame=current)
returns 5:01
